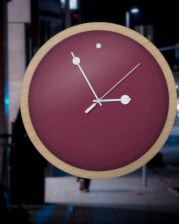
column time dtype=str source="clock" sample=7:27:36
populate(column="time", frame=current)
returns 2:55:08
